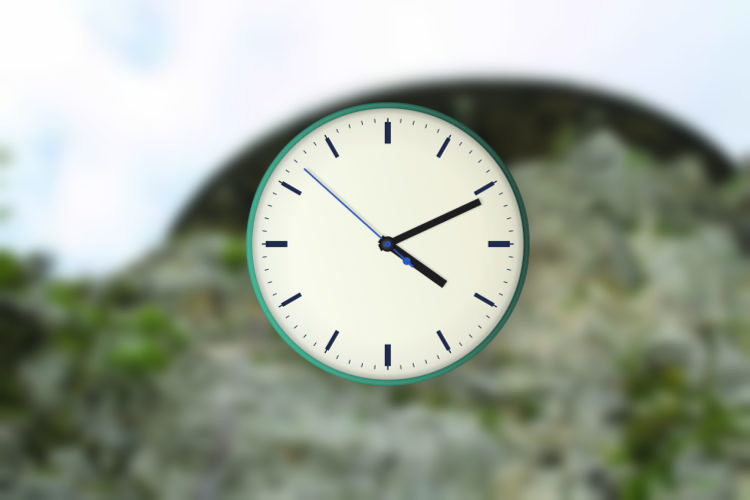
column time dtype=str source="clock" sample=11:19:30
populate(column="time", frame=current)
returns 4:10:52
